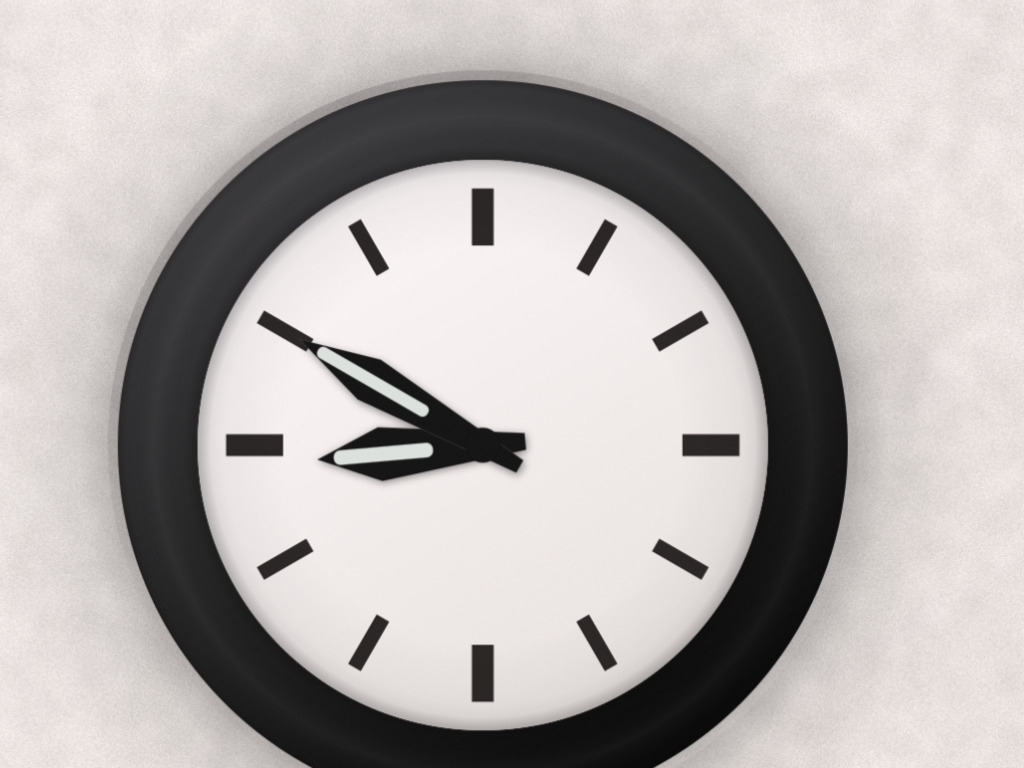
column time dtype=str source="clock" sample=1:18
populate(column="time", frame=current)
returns 8:50
